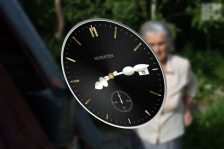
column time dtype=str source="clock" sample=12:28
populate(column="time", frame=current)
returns 8:14
